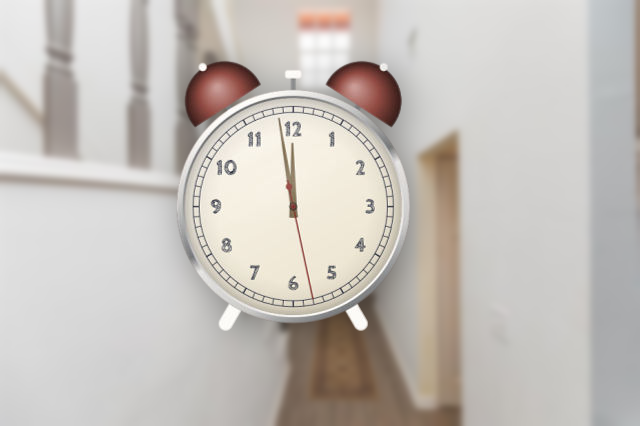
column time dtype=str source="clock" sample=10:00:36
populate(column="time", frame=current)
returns 11:58:28
